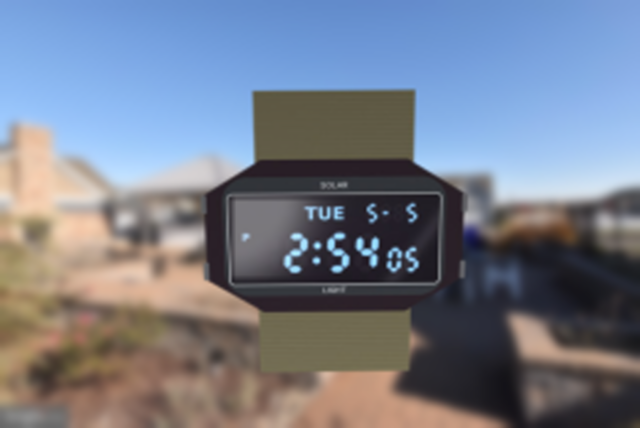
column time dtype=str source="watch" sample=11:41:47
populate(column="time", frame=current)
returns 2:54:05
